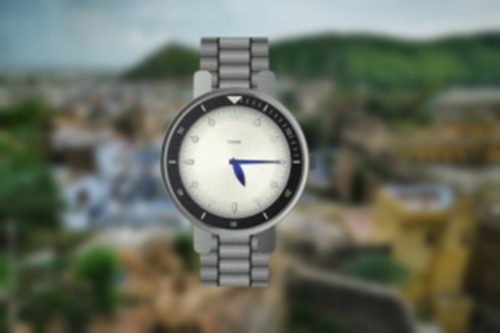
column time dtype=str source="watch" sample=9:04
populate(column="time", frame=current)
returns 5:15
